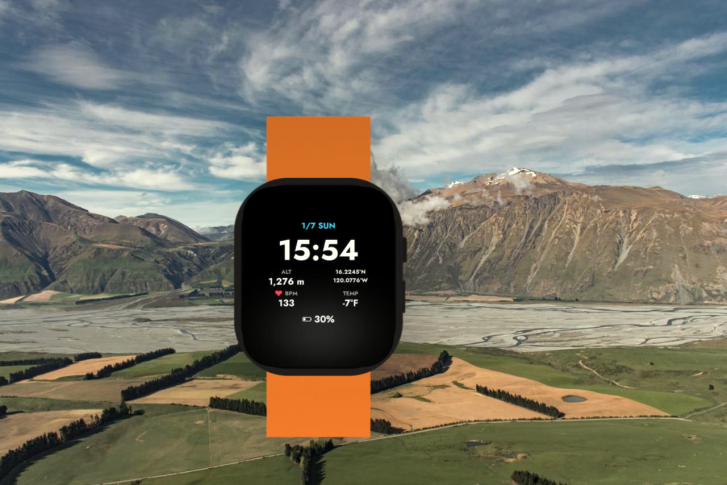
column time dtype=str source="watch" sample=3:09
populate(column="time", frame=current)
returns 15:54
